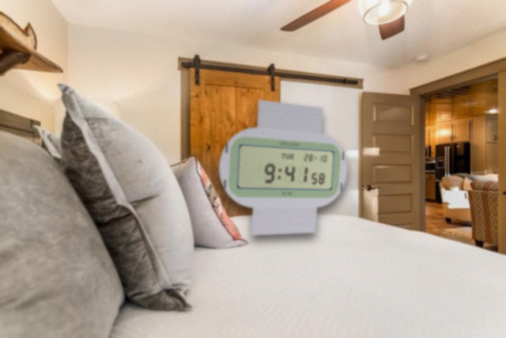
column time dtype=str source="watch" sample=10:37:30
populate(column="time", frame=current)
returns 9:41:58
